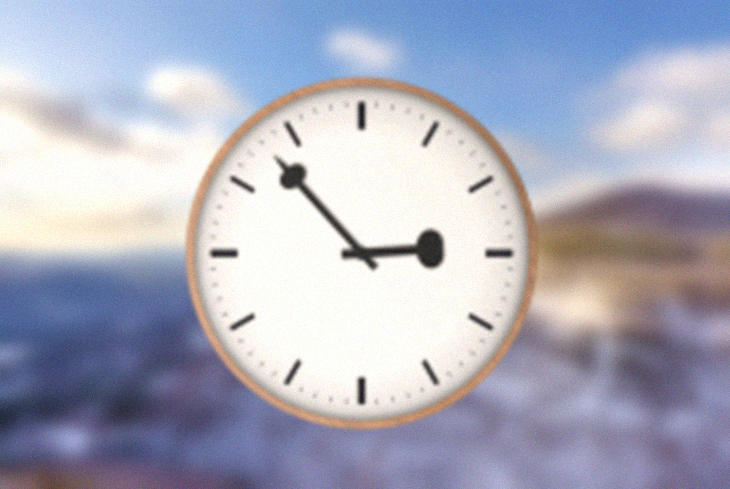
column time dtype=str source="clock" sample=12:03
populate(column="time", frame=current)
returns 2:53
